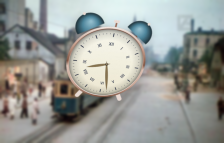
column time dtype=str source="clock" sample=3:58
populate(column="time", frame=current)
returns 8:28
